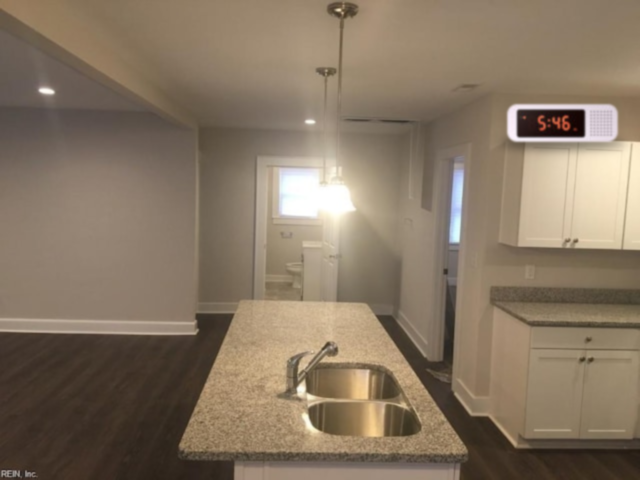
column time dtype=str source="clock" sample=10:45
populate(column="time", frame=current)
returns 5:46
